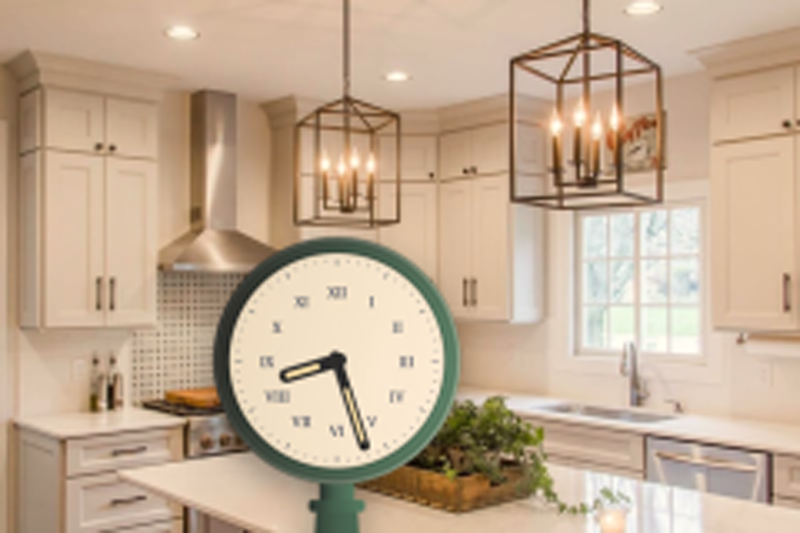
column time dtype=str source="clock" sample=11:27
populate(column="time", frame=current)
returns 8:27
